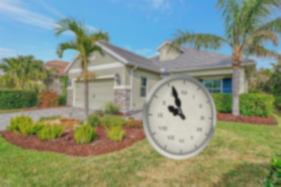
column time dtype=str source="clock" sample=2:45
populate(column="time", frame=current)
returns 9:56
